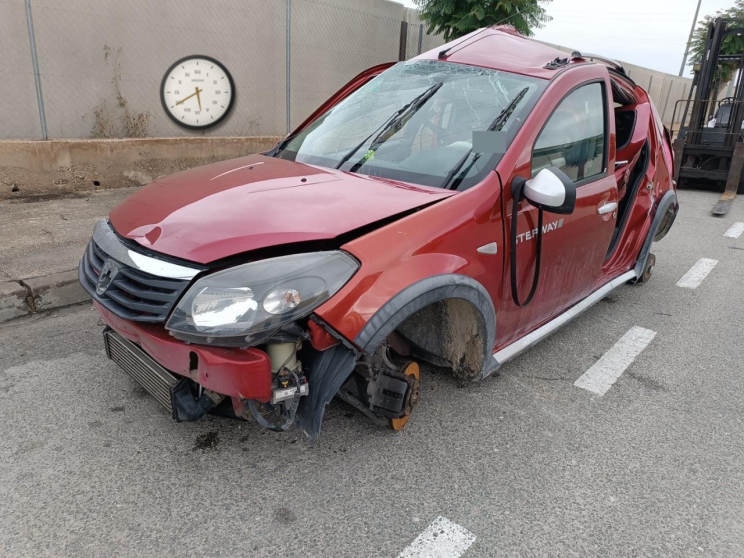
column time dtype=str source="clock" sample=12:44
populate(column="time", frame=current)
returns 5:40
